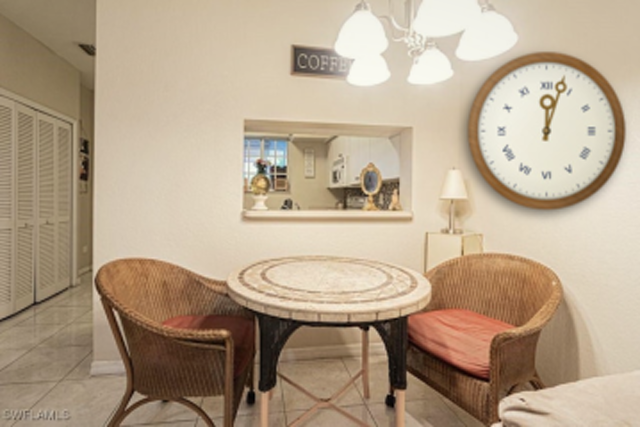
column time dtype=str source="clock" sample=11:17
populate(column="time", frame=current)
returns 12:03
